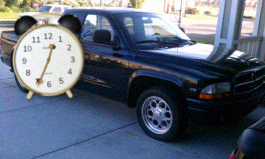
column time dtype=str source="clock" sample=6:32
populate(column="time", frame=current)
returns 12:34
